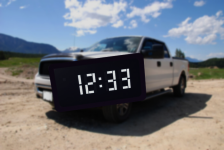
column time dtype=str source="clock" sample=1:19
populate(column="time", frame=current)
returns 12:33
